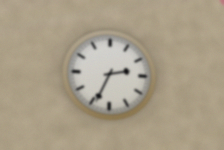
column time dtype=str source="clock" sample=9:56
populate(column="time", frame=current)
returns 2:34
